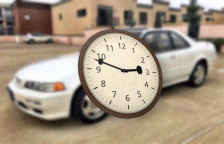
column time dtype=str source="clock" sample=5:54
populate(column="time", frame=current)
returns 2:48
